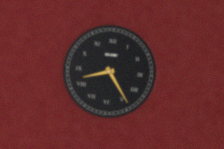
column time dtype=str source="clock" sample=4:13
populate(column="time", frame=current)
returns 8:24
